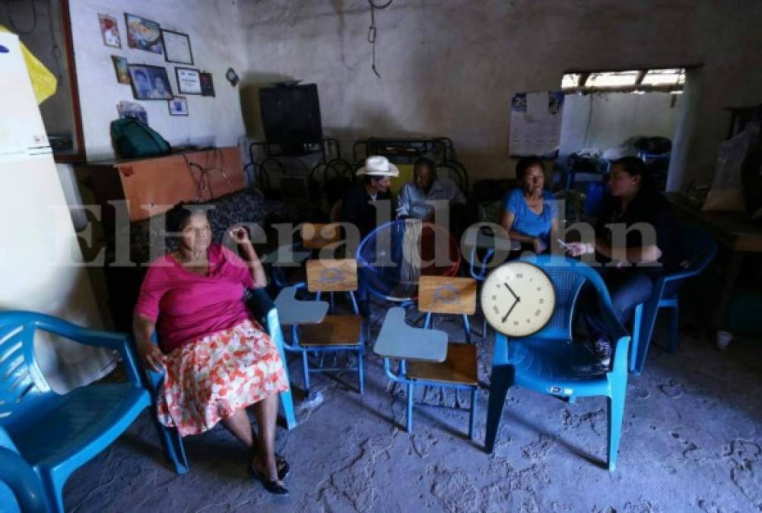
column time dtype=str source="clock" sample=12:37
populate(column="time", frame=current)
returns 10:35
